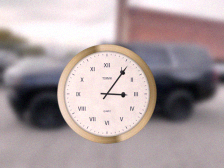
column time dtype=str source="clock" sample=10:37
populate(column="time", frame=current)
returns 3:06
